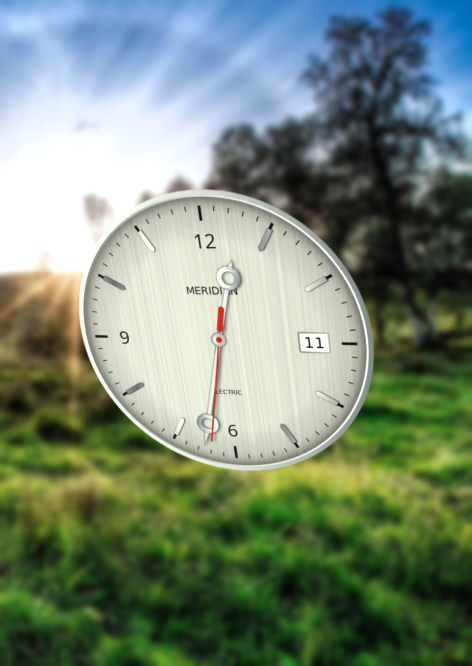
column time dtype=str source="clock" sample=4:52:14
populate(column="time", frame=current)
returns 12:32:32
